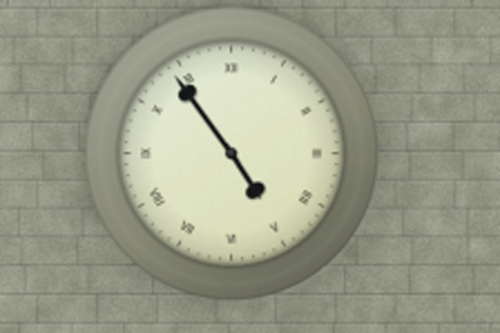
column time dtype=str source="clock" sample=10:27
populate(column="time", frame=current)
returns 4:54
